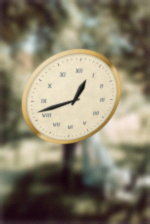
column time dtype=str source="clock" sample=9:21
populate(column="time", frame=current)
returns 12:42
